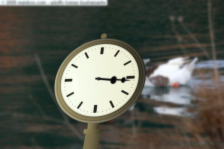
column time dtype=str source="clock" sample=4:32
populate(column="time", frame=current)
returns 3:16
